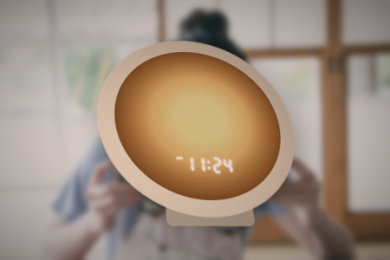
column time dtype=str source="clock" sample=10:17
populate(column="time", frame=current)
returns 11:24
